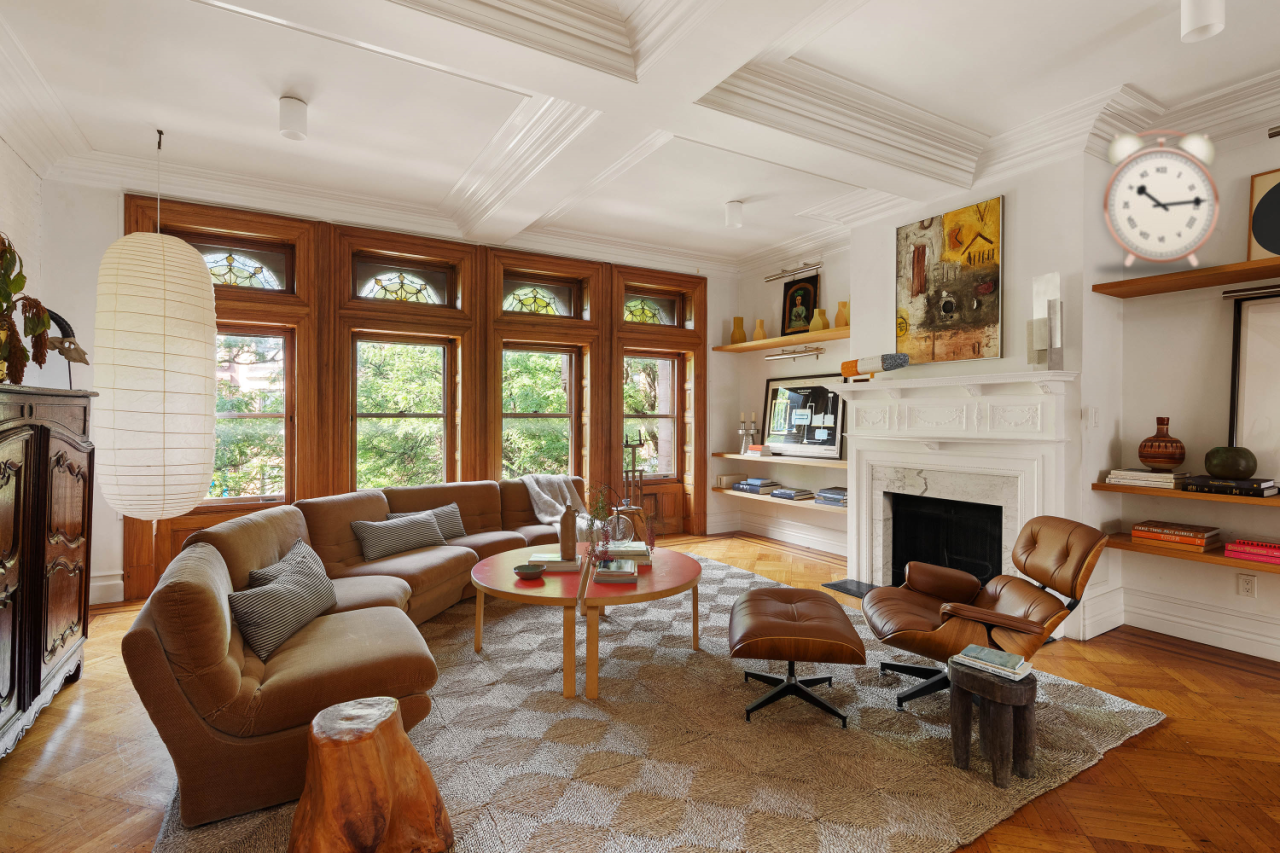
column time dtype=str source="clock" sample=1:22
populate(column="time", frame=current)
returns 10:14
